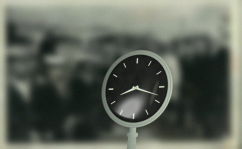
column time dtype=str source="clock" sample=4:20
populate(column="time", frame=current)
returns 8:18
